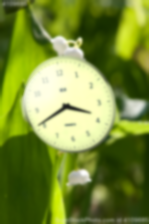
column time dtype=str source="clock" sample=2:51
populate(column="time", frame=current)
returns 3:41
